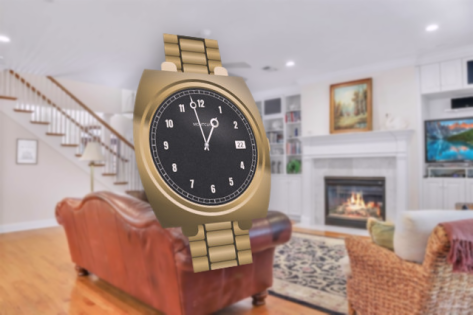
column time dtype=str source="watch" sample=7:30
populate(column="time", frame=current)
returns 12:58
